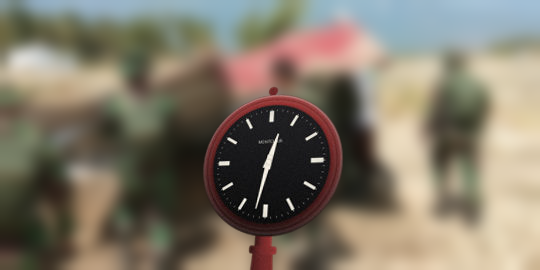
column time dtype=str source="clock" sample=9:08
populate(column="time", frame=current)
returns 12:32
